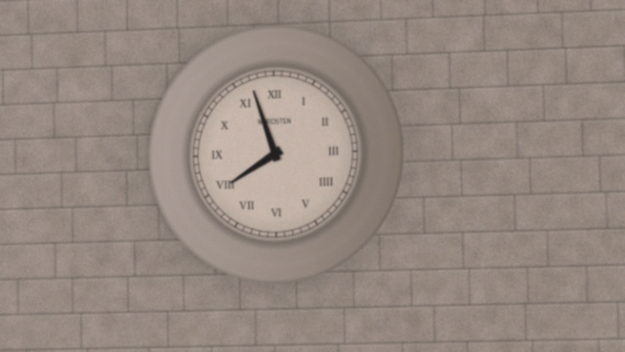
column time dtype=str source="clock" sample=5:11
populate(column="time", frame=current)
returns 7:57
